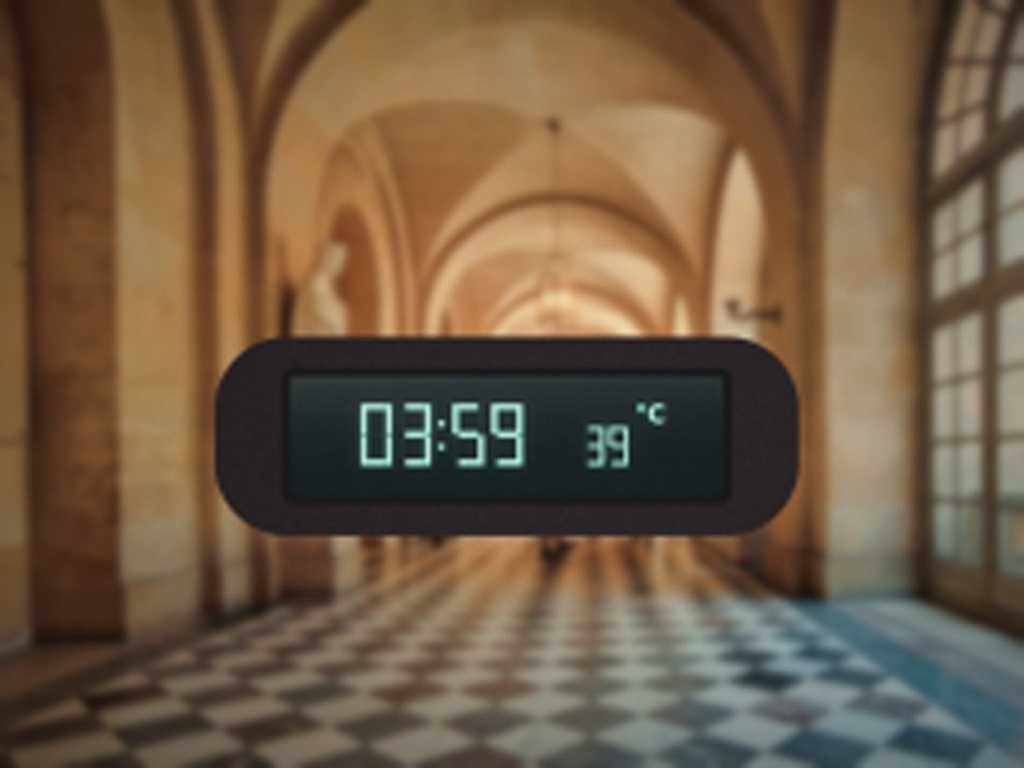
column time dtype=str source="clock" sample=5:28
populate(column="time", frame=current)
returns 3:59
